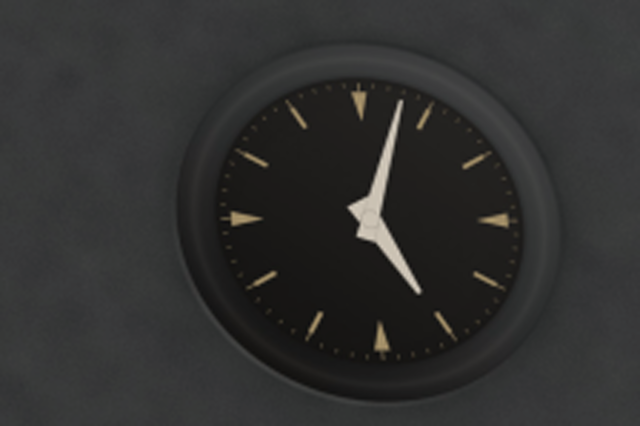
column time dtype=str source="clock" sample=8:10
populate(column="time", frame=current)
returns 5:03
